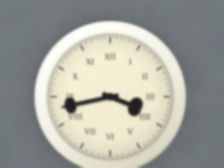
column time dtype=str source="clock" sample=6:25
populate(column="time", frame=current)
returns 3:43
